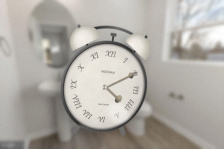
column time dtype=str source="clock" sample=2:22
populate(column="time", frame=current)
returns 4:10
